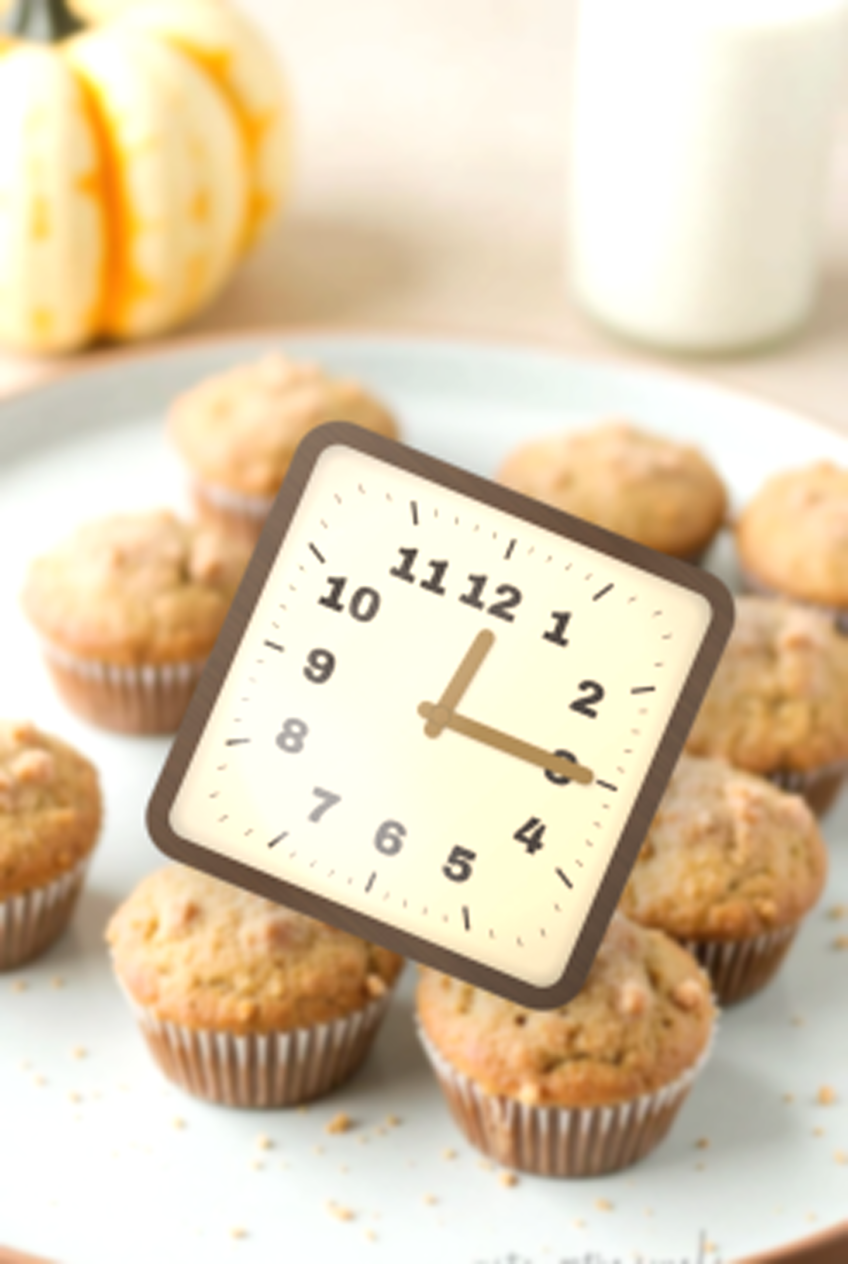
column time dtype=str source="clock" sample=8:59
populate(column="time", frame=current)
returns 12:15
